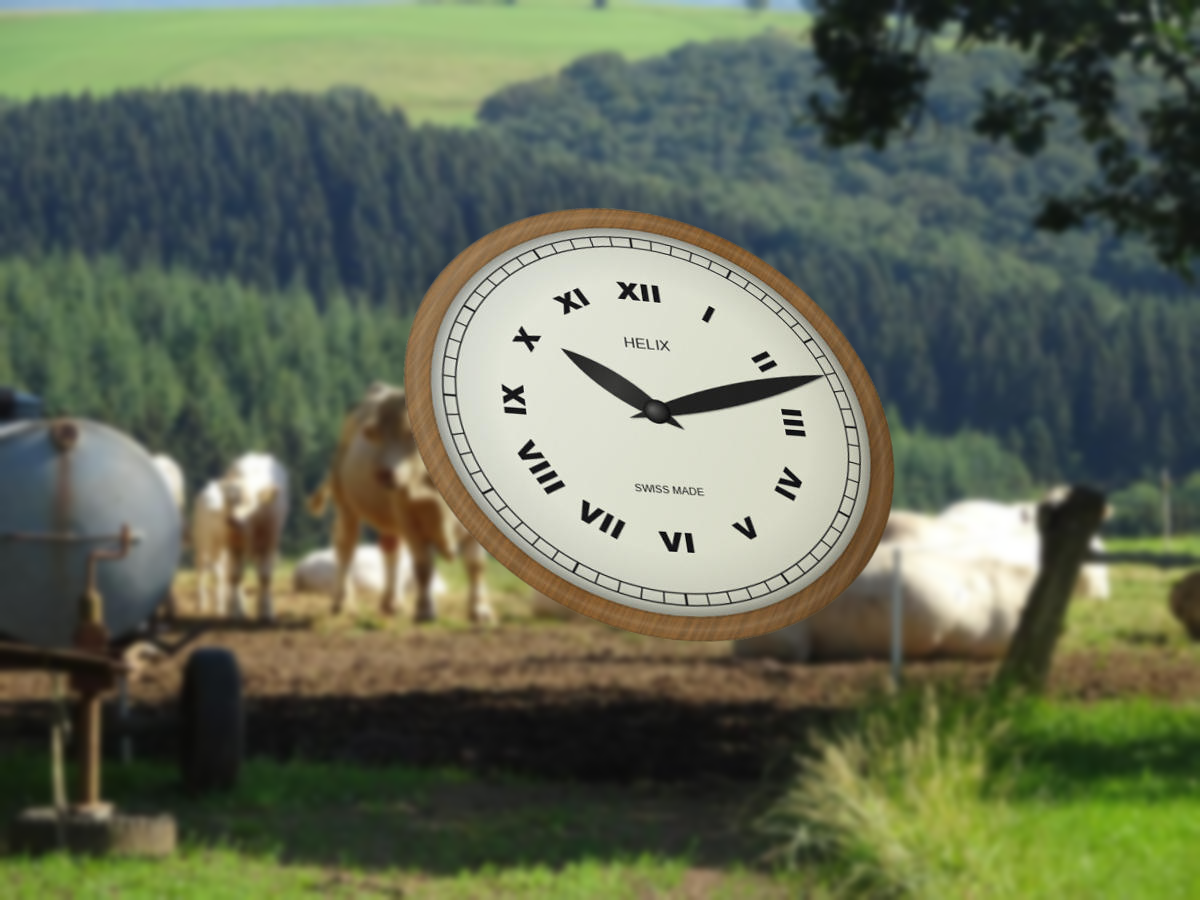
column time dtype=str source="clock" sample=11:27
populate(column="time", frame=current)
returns 10:12
